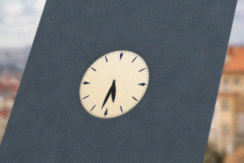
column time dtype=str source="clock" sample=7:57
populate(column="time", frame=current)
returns 5:32
